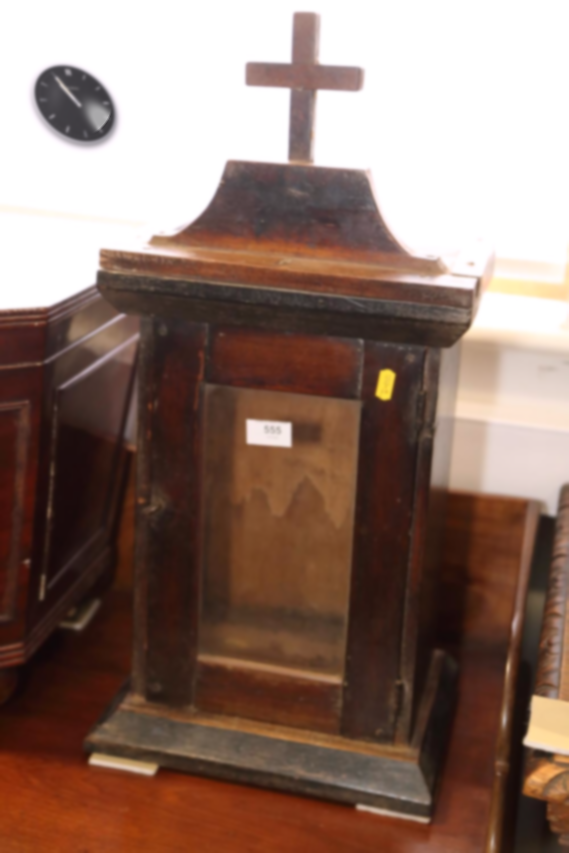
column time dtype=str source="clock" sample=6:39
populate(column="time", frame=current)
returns 10:55
